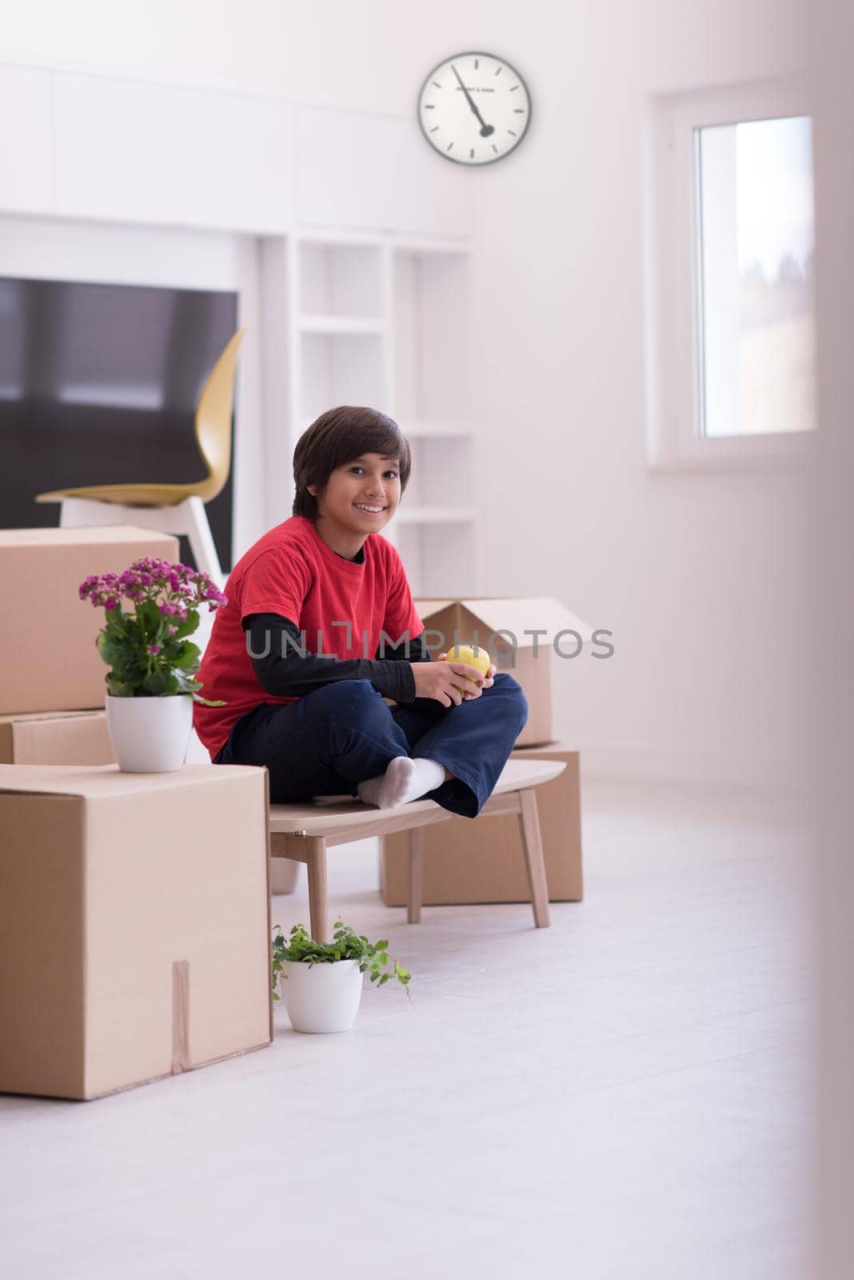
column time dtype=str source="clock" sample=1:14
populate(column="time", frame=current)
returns 4:55
